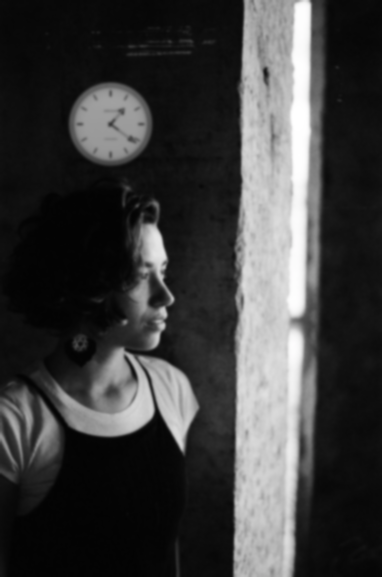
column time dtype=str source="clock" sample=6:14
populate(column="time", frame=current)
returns 1:21
